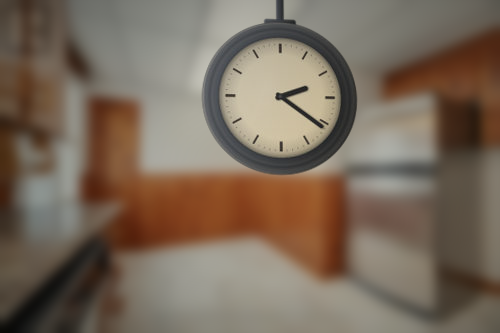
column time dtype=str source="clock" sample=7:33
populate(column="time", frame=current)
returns 2:21
